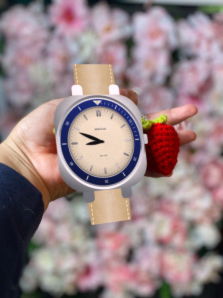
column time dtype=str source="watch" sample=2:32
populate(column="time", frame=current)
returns 8:49
